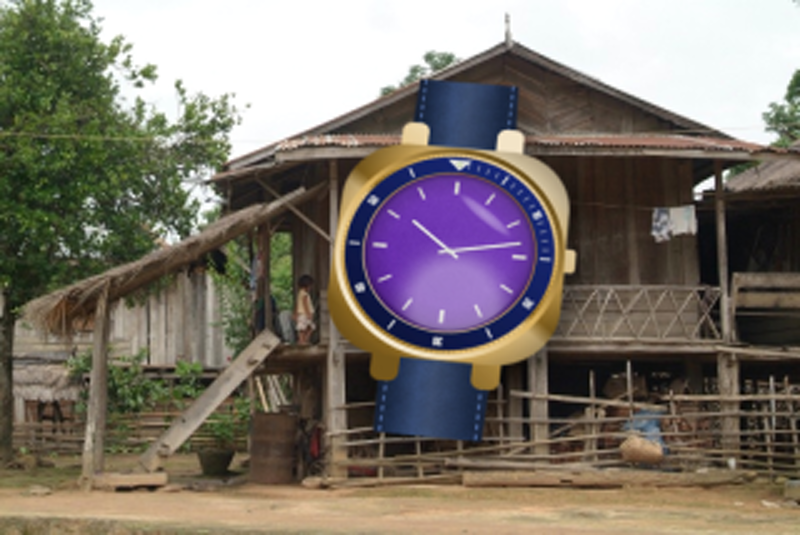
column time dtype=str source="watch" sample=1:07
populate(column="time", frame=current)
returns 10:13
